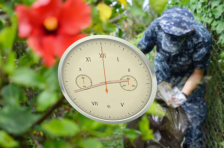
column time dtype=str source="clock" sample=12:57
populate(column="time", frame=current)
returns 2:42
